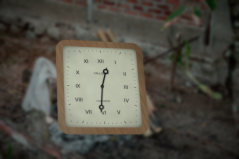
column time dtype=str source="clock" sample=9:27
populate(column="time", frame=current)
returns 12:31
